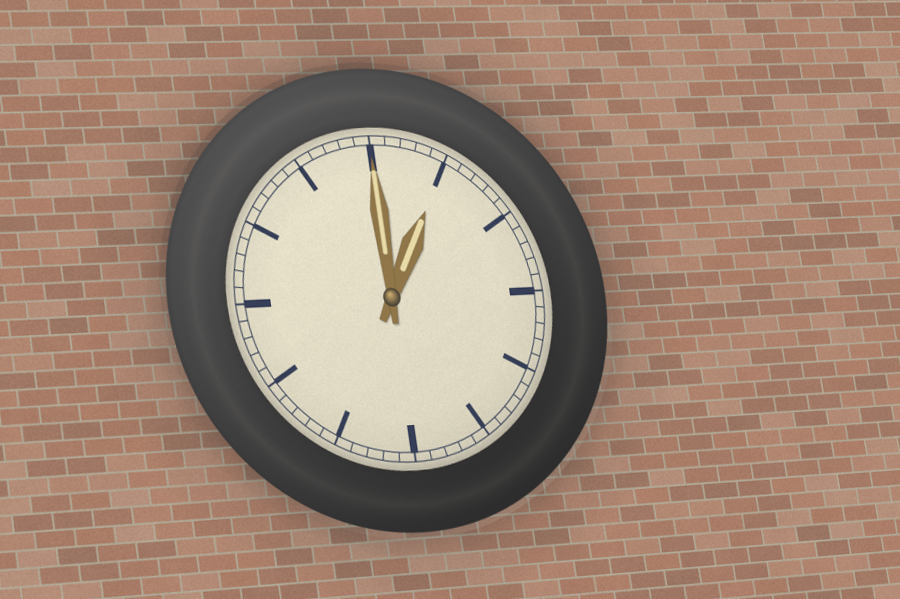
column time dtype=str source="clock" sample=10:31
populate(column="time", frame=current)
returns 1:00
